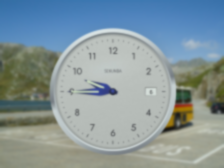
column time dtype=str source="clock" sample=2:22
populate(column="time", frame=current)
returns 9:45
